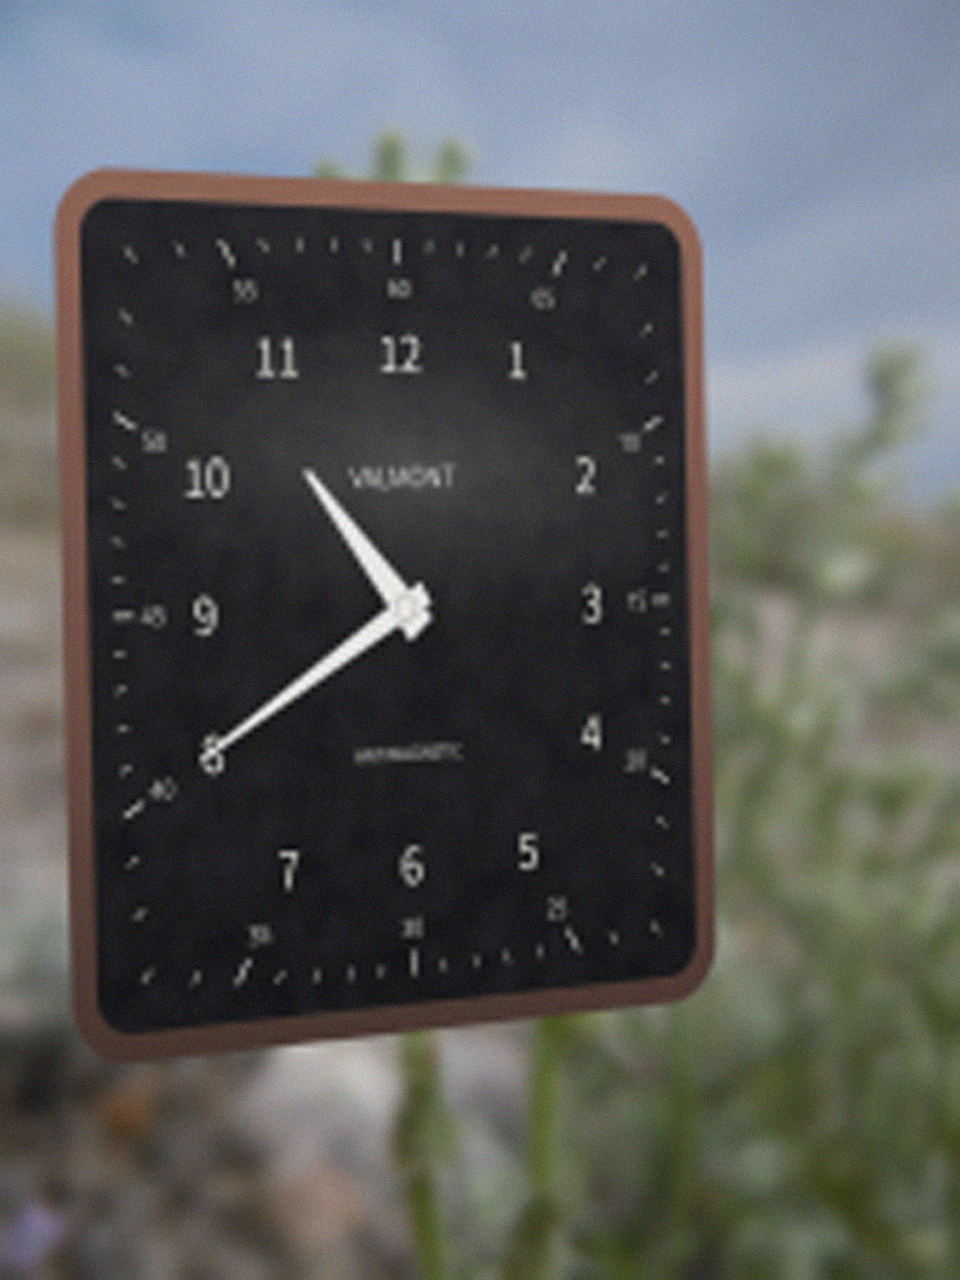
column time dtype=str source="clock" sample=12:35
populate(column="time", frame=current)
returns 10:40
